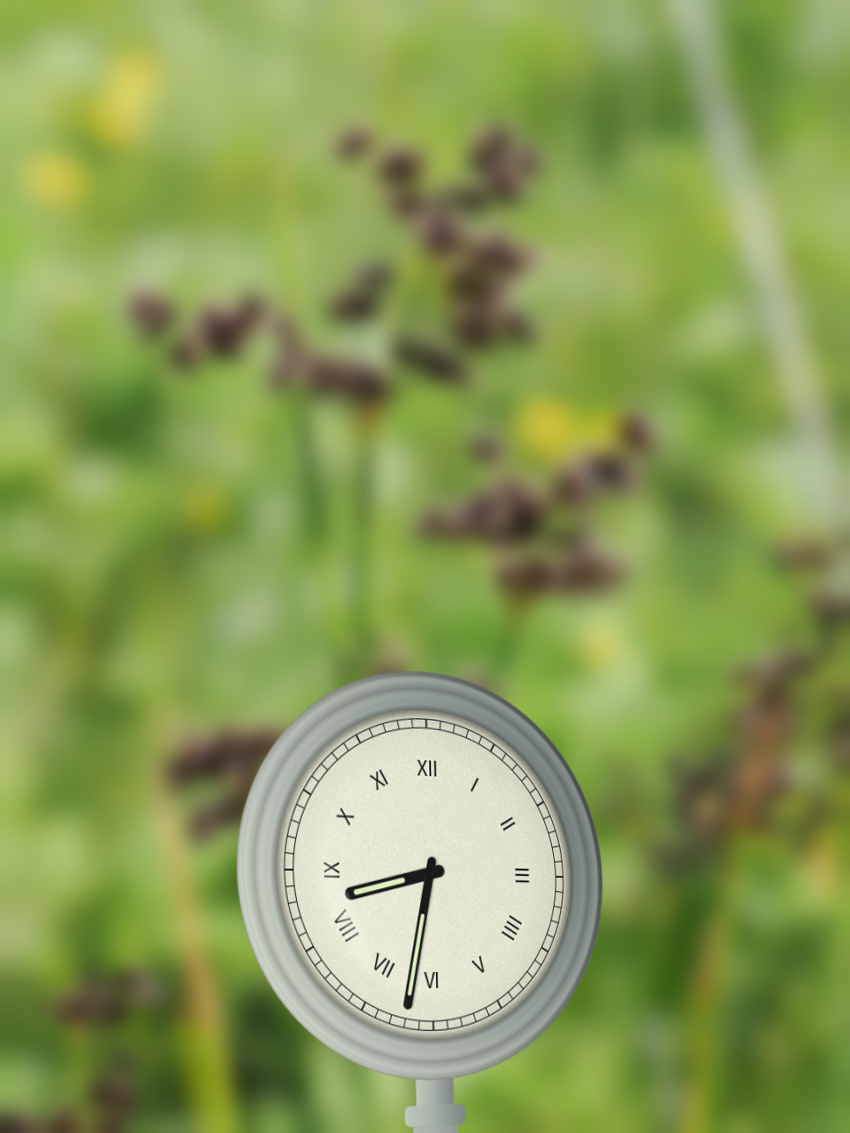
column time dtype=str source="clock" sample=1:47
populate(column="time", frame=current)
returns 8:32
